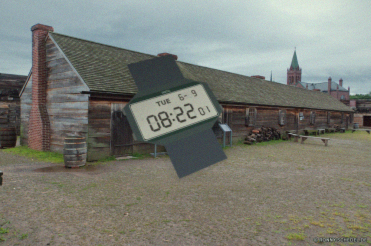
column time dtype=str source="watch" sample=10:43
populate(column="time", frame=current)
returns 8:22
